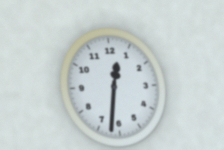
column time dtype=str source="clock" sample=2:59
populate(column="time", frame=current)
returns 12:32
